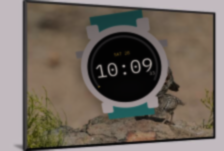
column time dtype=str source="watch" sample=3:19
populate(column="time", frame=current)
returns 10:09
